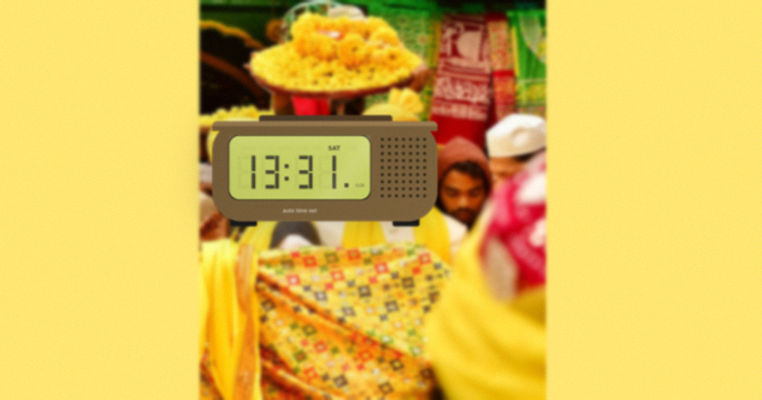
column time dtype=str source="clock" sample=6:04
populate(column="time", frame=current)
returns 13:31
